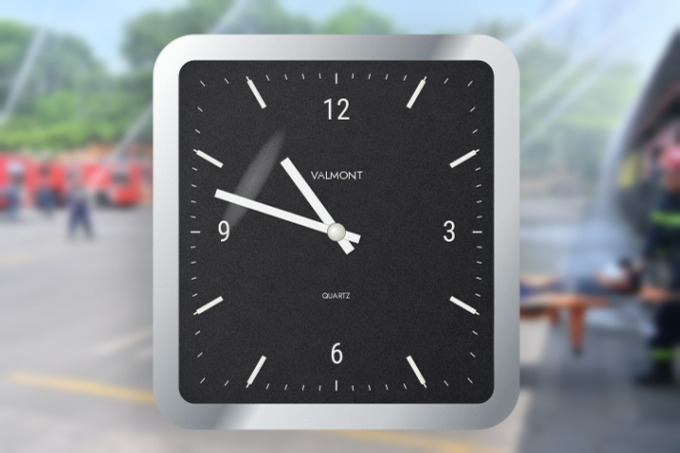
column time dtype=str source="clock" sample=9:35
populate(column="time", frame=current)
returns 10:48
